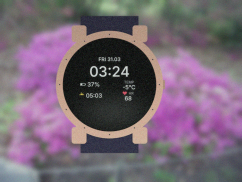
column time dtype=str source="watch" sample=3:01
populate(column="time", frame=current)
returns 3:24
